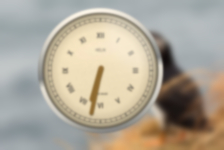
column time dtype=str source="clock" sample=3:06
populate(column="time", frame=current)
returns 6:32
